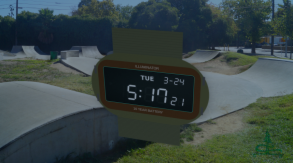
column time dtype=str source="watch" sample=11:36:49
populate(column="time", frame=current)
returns 5:17:21
